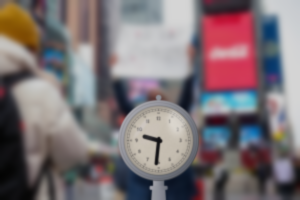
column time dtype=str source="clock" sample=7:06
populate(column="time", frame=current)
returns 9:31
